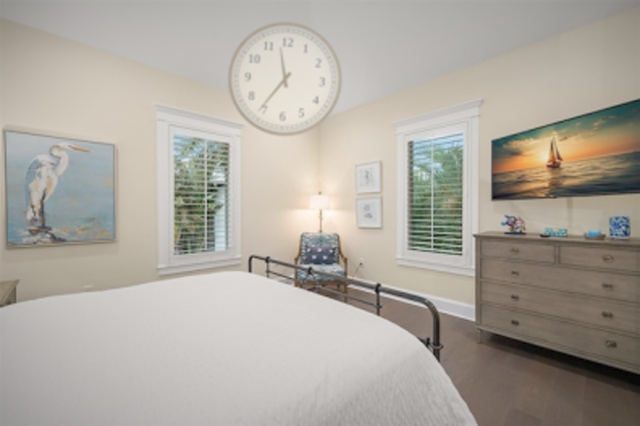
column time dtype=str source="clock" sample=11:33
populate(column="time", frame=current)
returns 11:36
